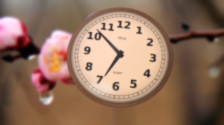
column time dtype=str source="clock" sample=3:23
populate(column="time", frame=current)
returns 6:52
